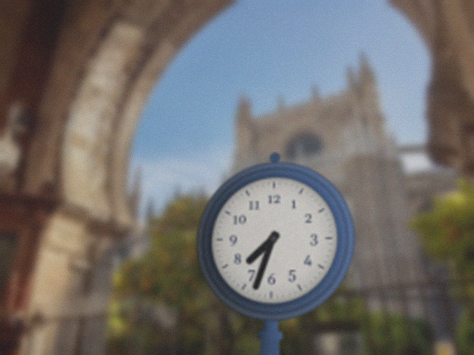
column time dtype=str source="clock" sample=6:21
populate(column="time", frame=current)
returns 7:33
